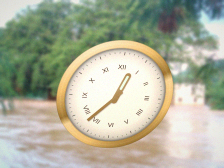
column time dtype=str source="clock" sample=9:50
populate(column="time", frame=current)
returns 12:37
